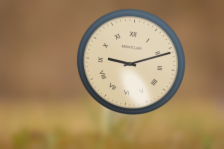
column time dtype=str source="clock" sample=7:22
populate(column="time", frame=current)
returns 9:11
